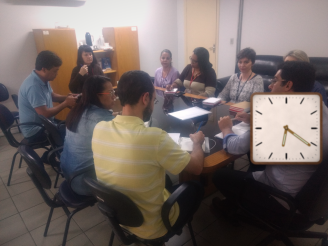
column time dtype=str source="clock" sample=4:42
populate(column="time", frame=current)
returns 6:21
